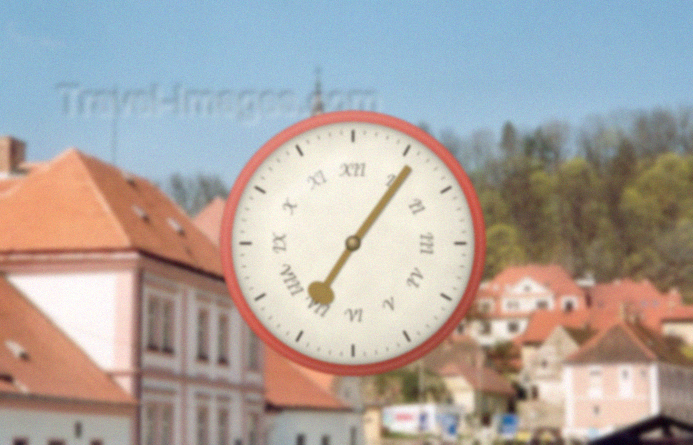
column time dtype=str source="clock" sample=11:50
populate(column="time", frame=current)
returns 7:06
